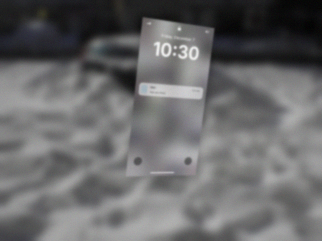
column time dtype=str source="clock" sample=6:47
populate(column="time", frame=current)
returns 10:30
